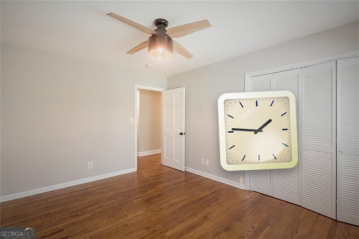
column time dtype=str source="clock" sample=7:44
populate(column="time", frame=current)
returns 1:46
